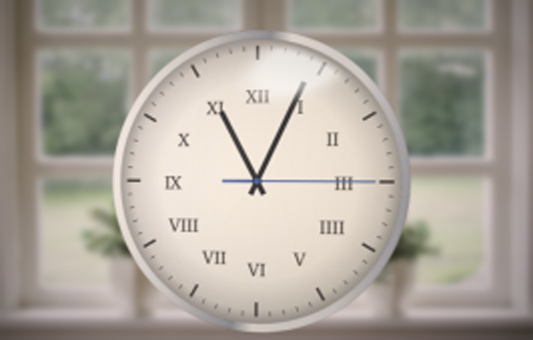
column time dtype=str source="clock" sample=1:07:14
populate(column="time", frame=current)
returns 11:04:15
